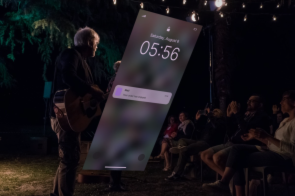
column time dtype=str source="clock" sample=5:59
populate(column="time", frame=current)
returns 5:56
